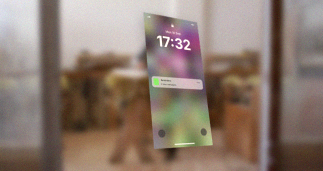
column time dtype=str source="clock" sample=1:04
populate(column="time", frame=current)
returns 17:32
